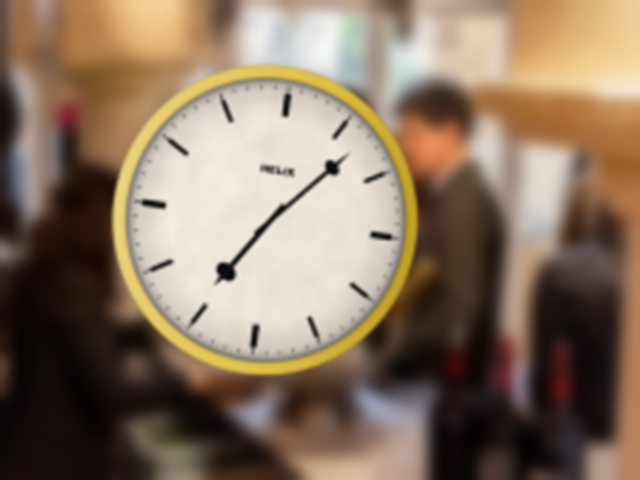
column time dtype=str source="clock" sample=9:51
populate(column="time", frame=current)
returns 7:07
